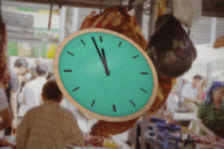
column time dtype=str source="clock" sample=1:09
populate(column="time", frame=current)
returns 11:58
